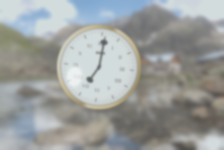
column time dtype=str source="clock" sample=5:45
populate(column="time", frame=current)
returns 7:01
